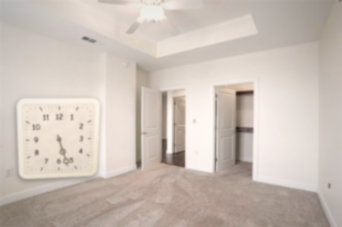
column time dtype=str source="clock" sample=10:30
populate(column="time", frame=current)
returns 5:27
